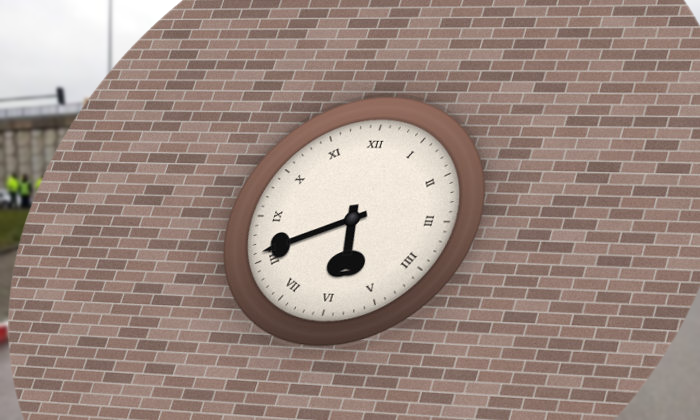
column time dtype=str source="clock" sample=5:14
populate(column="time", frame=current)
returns 5:41
